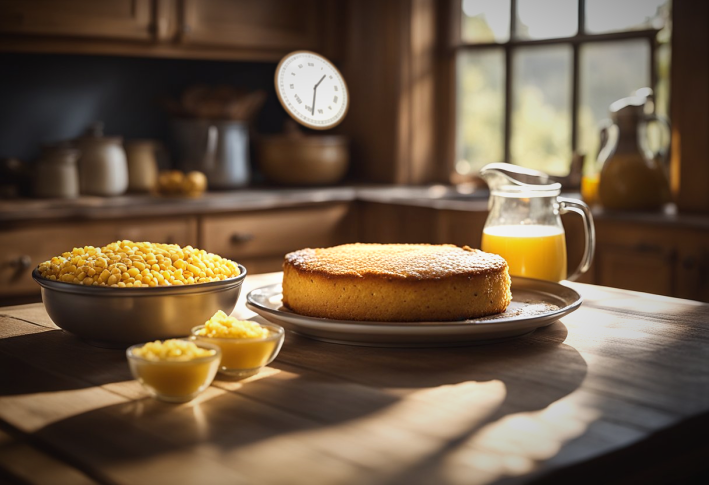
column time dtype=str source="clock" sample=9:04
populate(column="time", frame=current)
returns 1:33
